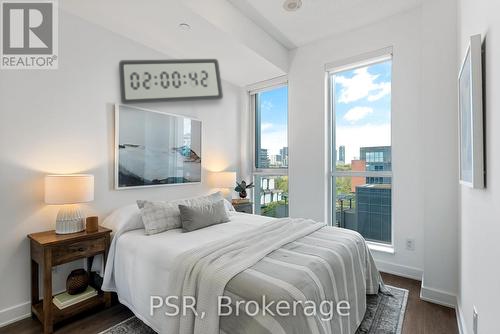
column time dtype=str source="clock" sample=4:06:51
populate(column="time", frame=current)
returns 2:00:42
